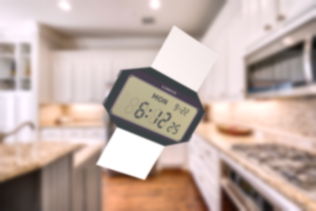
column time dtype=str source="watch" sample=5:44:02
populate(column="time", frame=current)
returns 6:12:25
